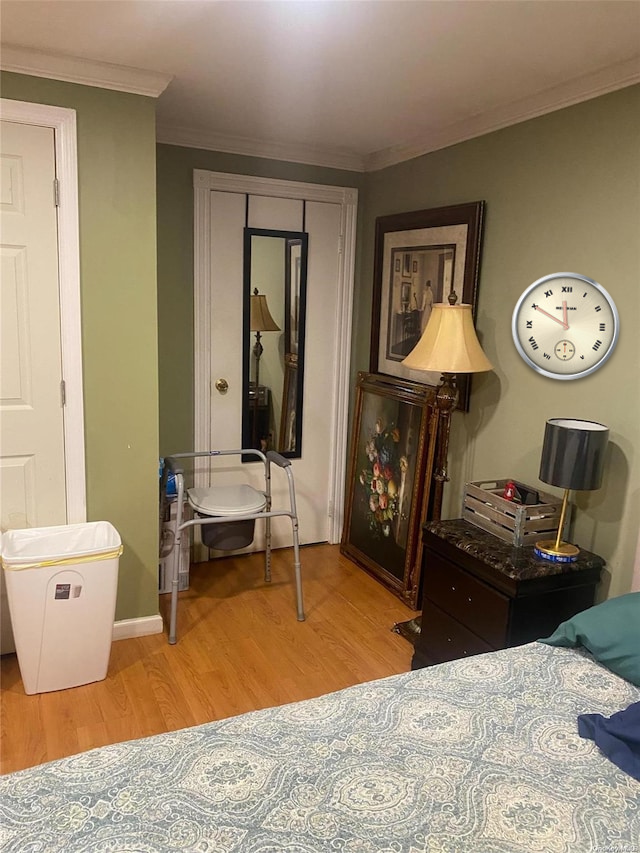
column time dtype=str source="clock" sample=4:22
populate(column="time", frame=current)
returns 11:50
